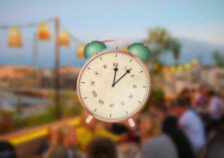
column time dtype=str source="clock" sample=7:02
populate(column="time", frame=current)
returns 12:07
